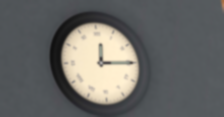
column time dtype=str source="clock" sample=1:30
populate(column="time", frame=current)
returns 12:15
